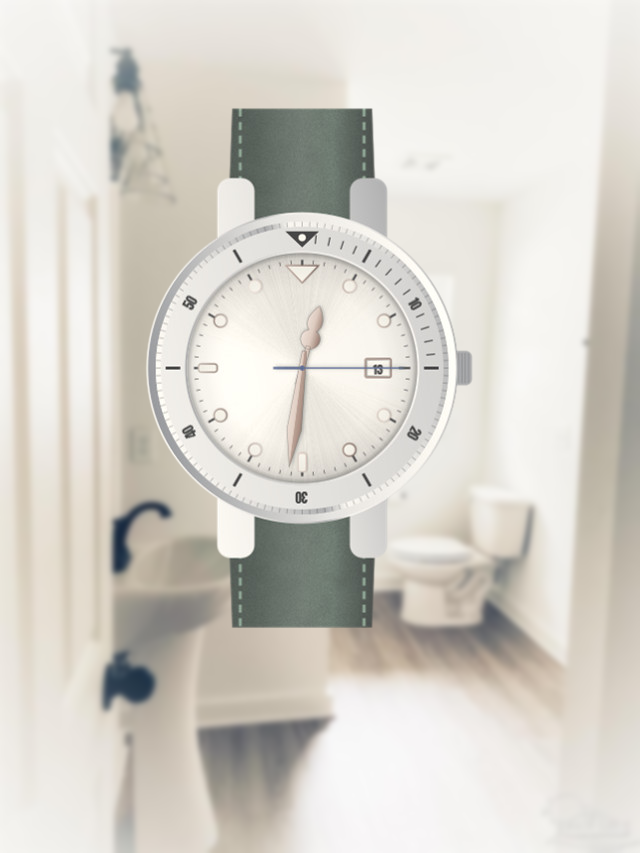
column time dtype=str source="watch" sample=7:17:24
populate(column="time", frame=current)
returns 12:31:15
